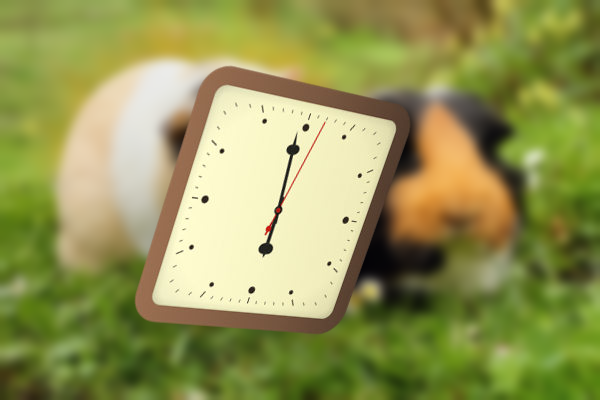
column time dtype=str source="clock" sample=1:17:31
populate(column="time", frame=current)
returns 5:59:02
